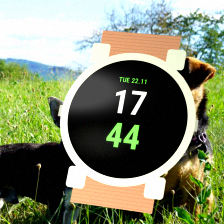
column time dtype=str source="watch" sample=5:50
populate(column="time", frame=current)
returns 17:44
